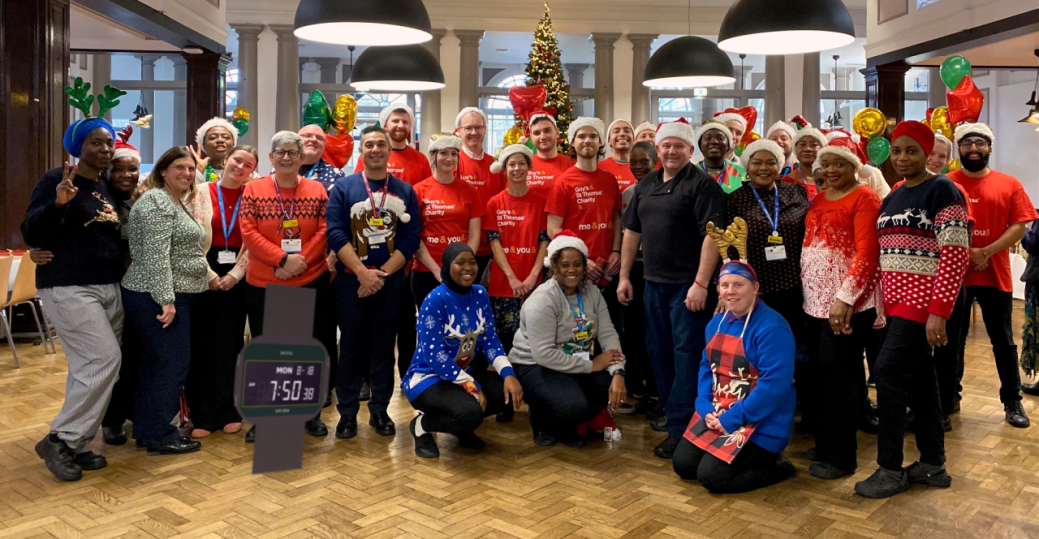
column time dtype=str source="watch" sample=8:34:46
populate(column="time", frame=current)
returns 7:50:38
